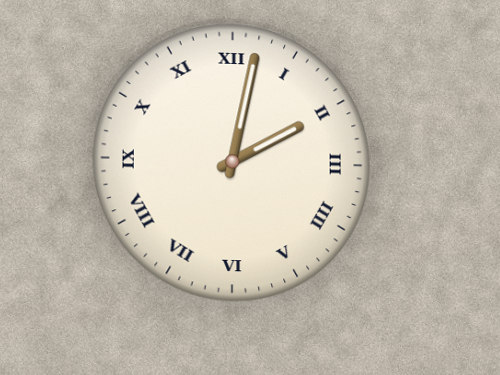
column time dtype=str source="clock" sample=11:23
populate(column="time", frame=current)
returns 2:02
